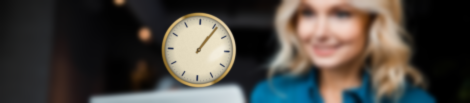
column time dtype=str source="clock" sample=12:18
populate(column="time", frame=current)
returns 1:06
